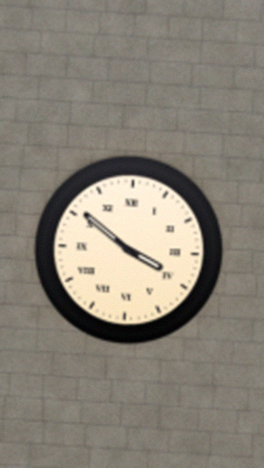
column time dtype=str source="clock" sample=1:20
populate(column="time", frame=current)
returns 3:51
